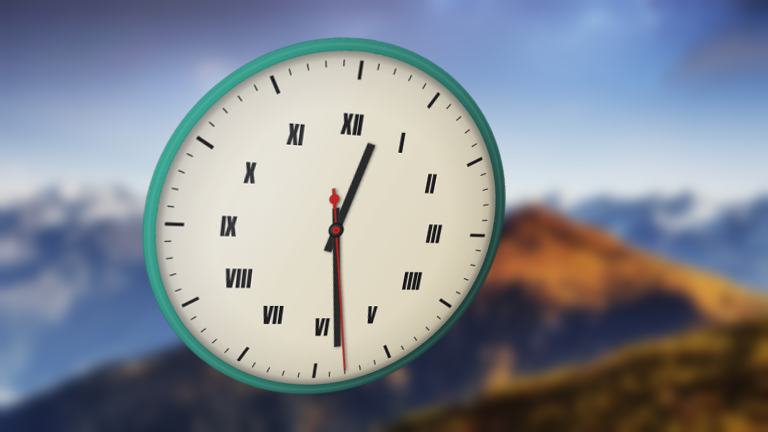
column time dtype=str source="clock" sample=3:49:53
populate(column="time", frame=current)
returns 12:28:28
